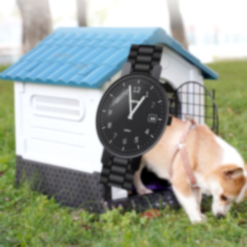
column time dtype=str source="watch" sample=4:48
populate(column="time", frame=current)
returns 12:57
